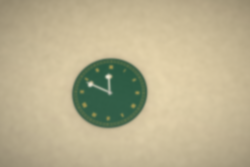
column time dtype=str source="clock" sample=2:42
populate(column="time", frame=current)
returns 11:49
